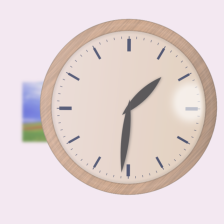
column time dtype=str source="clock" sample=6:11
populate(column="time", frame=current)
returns 1:31
